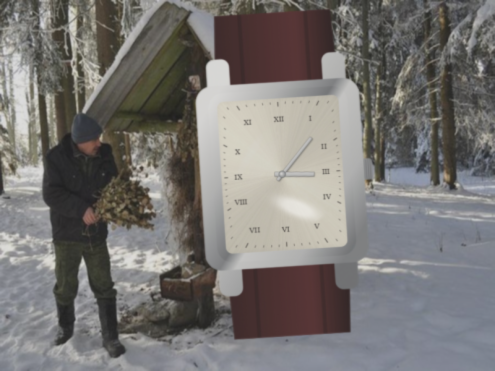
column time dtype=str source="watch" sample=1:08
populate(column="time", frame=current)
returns 3:07
